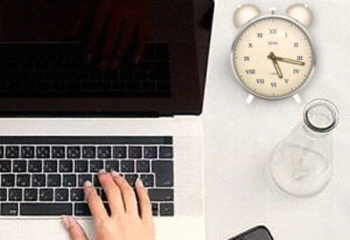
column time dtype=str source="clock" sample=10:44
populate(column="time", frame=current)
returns 5:17
